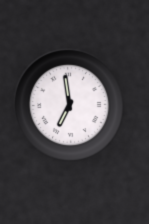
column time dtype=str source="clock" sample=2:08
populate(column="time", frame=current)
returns 6:59
